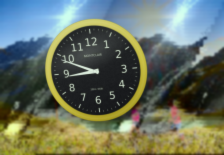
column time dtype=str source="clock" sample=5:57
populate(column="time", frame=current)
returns 8:49
